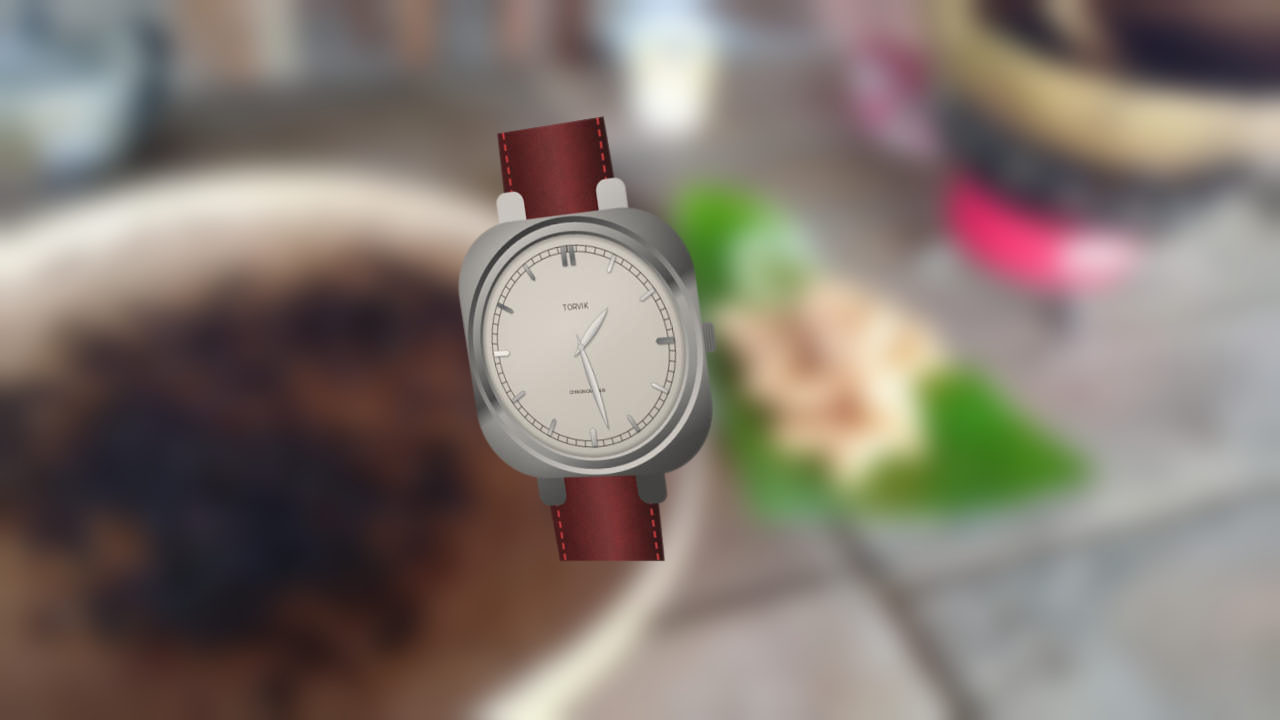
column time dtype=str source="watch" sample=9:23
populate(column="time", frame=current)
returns 1:28
